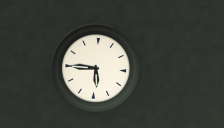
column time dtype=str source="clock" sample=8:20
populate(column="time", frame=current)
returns 5:45
